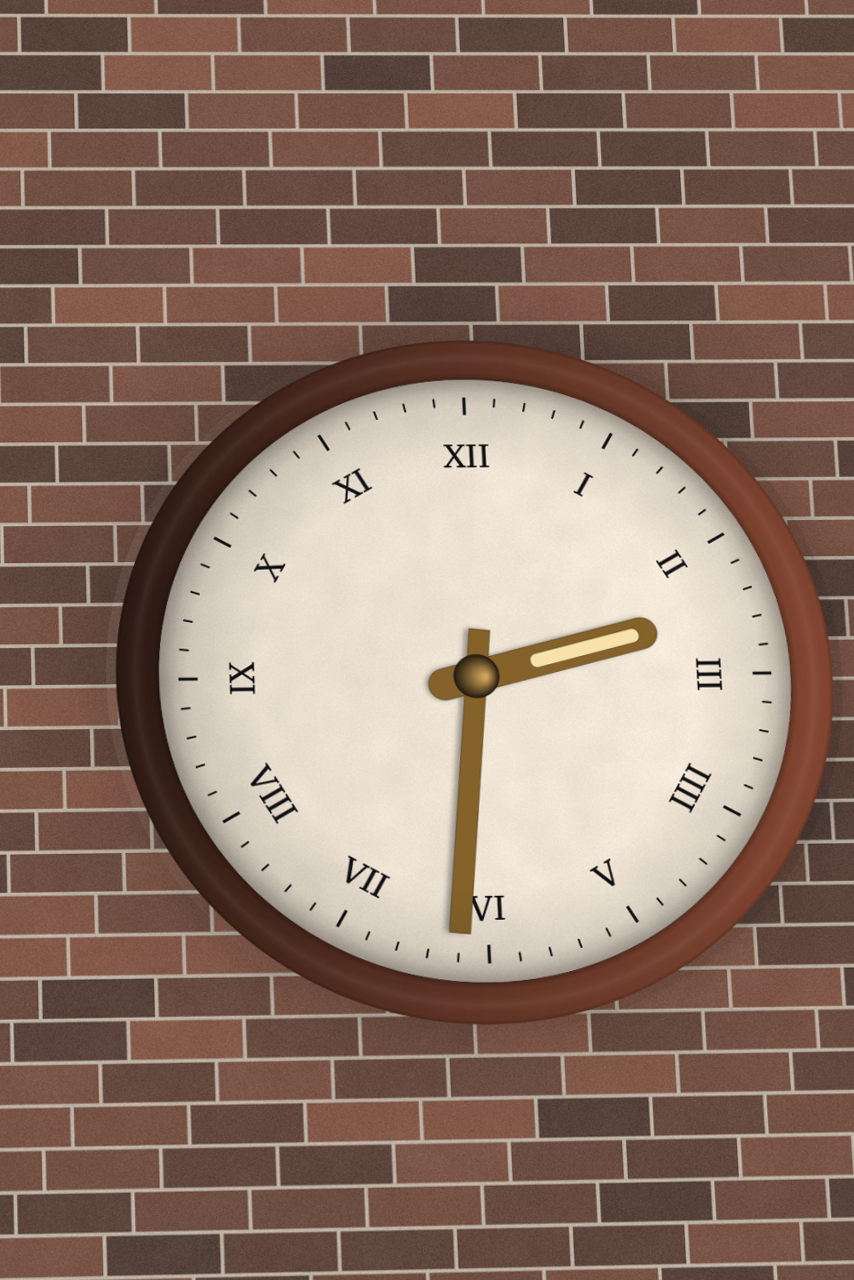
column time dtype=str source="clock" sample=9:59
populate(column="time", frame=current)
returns 2:31
